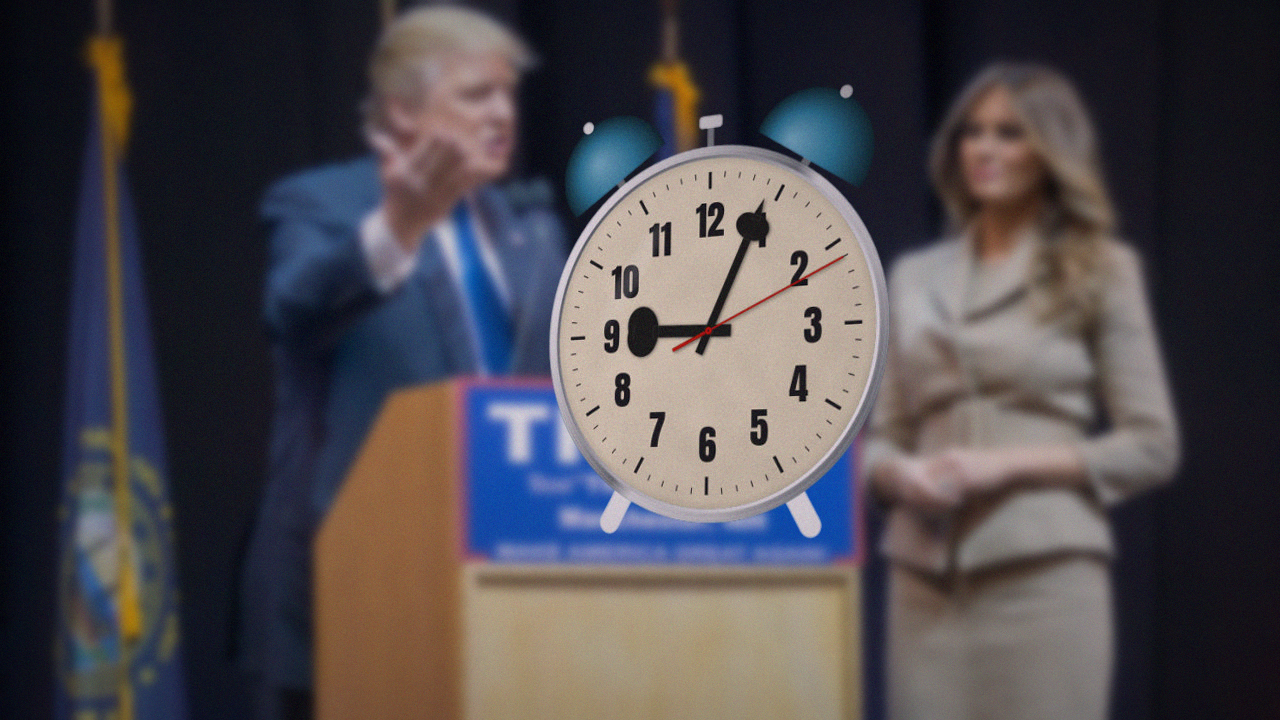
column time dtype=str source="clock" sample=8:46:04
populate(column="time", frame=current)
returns 9:04:11
